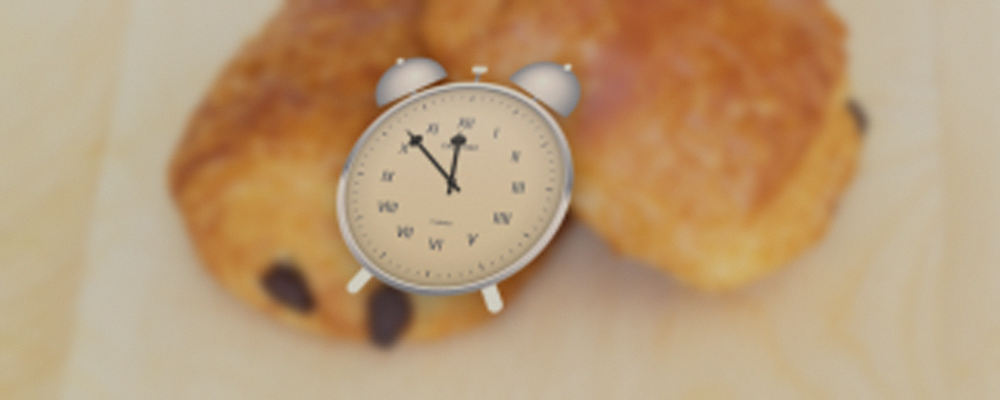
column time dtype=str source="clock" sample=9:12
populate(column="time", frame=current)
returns 11:52
